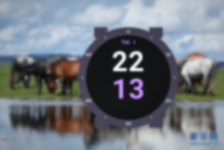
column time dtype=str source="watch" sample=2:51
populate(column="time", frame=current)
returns 22:13
